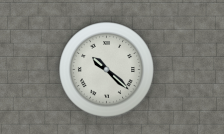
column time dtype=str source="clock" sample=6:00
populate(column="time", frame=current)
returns 10:22
